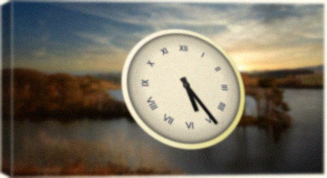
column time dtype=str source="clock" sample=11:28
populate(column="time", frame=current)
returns 5:24
